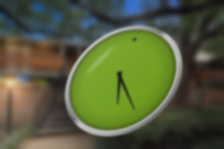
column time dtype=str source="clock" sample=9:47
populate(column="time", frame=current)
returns 5:23
